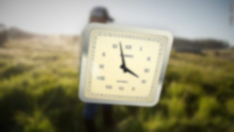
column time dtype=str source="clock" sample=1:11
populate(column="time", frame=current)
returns 3:57
